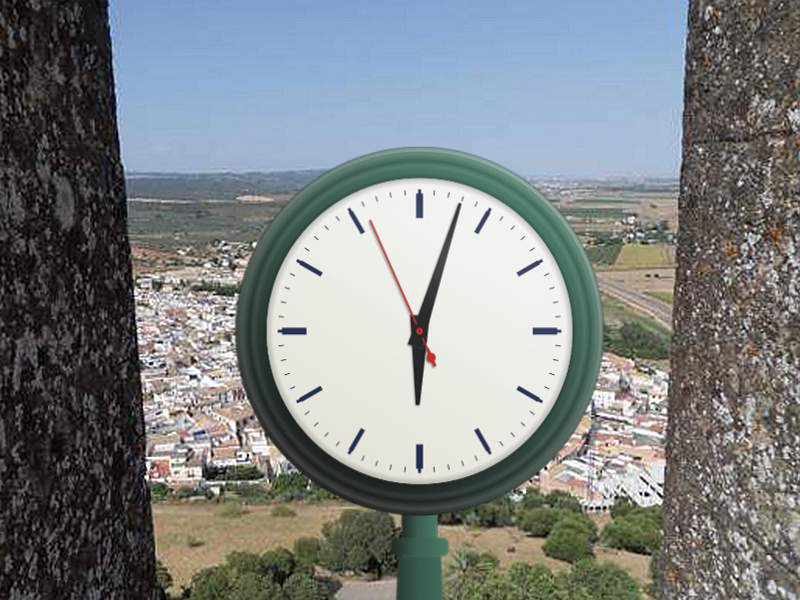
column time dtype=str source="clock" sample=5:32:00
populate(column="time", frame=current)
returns 6:02:56
